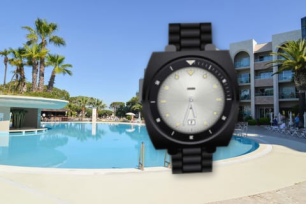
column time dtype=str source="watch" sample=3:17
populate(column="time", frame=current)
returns 5:33
